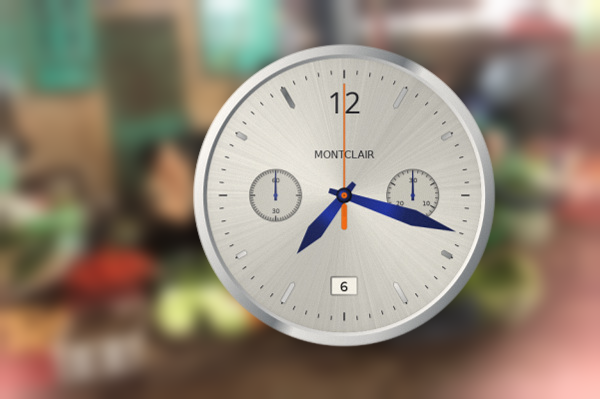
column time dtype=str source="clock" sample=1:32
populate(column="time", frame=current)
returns 7:18
